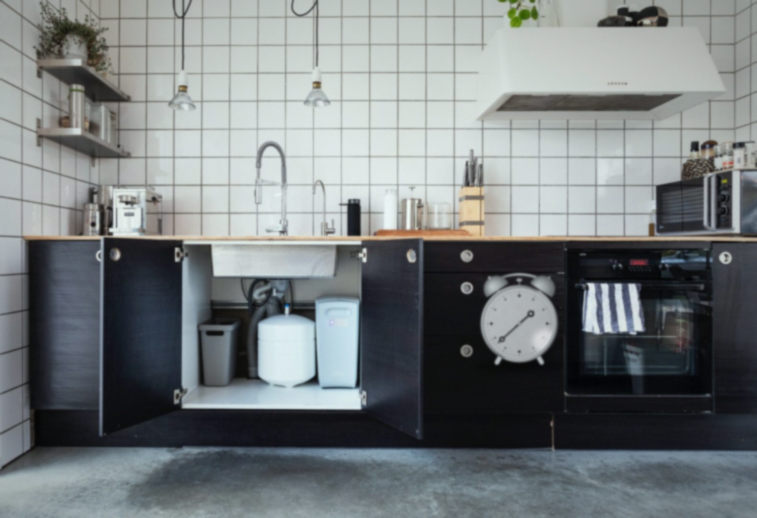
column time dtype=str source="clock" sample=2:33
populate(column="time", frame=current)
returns 1:38
